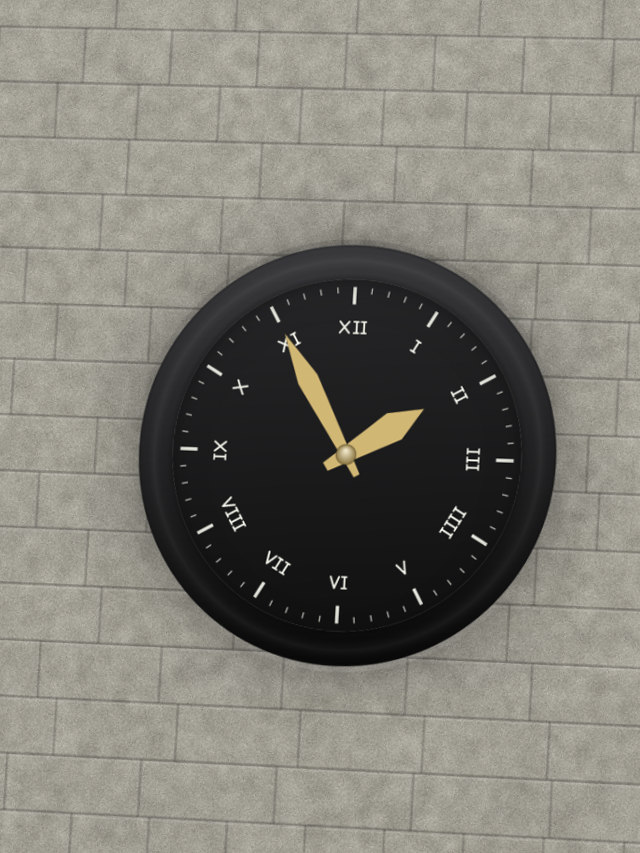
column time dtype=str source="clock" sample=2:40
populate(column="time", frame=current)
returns 1:55
